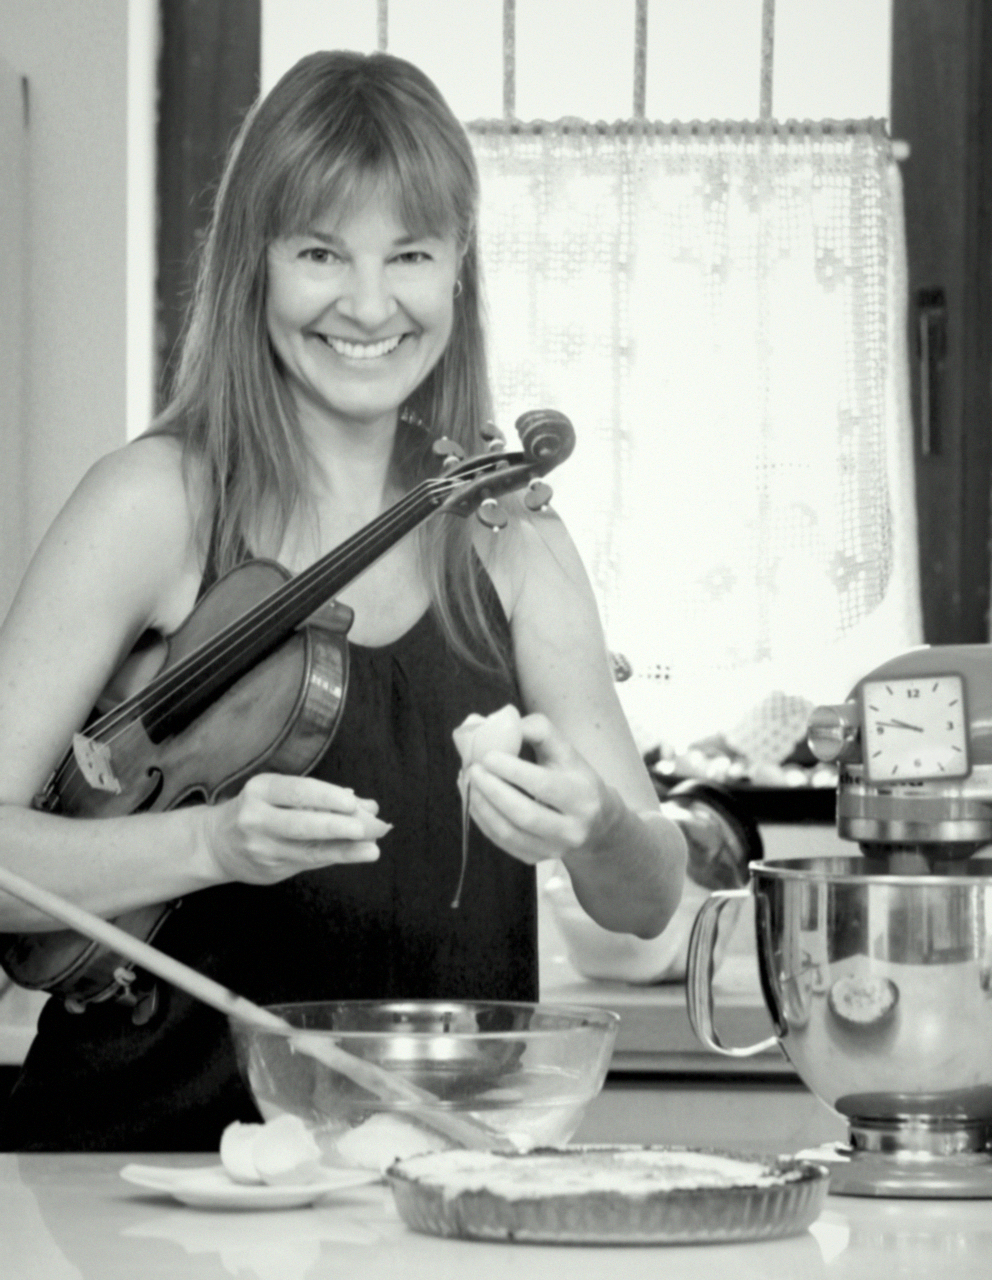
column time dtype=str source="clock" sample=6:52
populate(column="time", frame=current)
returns 9:47
